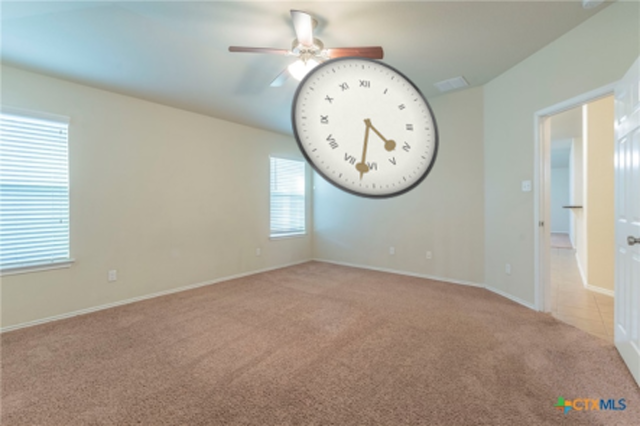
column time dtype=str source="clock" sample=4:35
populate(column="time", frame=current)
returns 4:32
